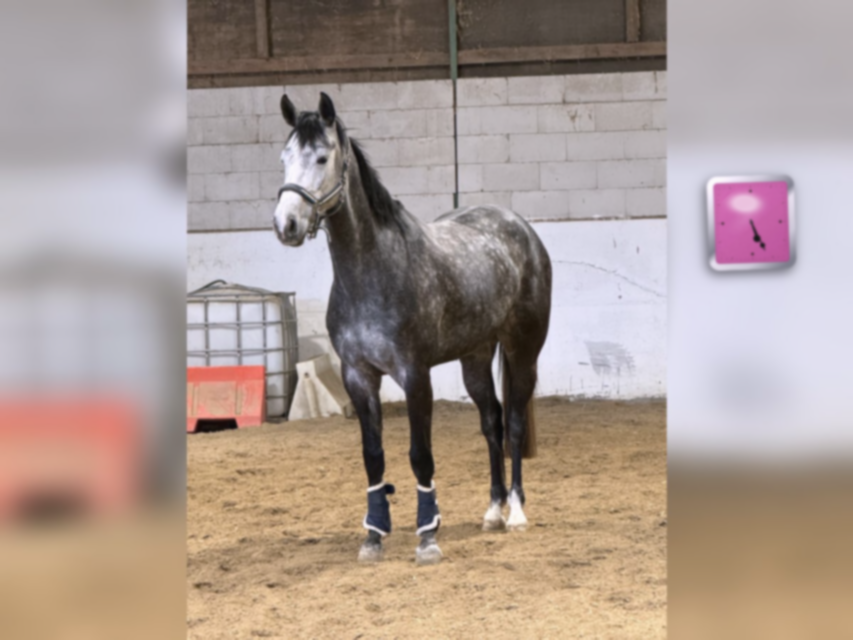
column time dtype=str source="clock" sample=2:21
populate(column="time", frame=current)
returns 5:26
